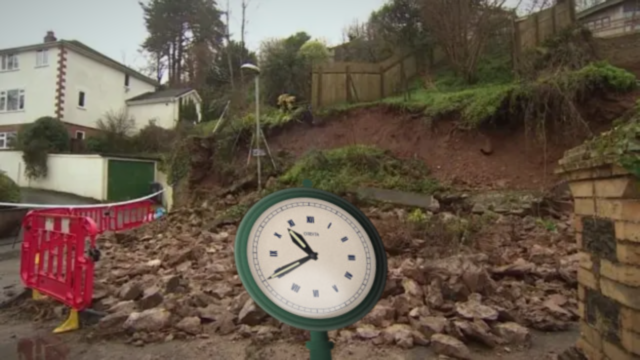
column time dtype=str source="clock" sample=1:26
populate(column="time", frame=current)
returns 10:40
